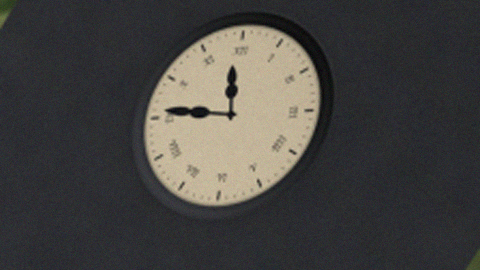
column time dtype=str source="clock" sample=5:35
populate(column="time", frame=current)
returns 11:46
